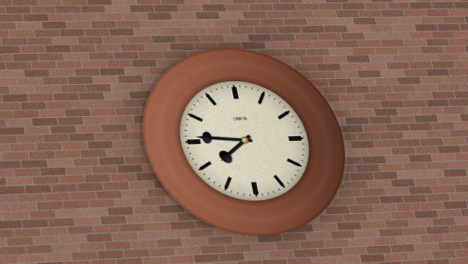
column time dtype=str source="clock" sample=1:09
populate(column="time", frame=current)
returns 7:46
